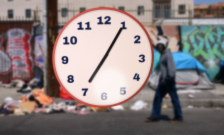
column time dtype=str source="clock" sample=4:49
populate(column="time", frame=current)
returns 7:05
